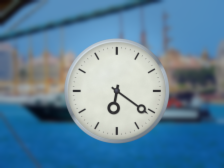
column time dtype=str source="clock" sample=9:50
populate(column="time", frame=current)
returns 6:21
